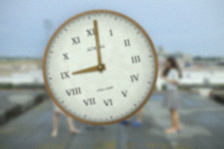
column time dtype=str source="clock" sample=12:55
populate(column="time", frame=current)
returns 9:01
